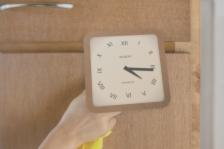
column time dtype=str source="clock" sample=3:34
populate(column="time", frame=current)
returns 4:16
